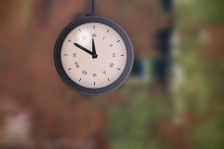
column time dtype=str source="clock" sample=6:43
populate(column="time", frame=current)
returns 11:50
